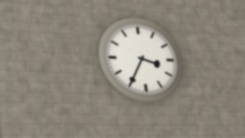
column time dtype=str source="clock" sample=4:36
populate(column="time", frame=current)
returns 3:35
